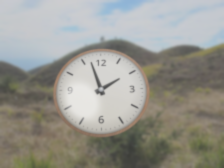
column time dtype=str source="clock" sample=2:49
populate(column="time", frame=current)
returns 1:57
